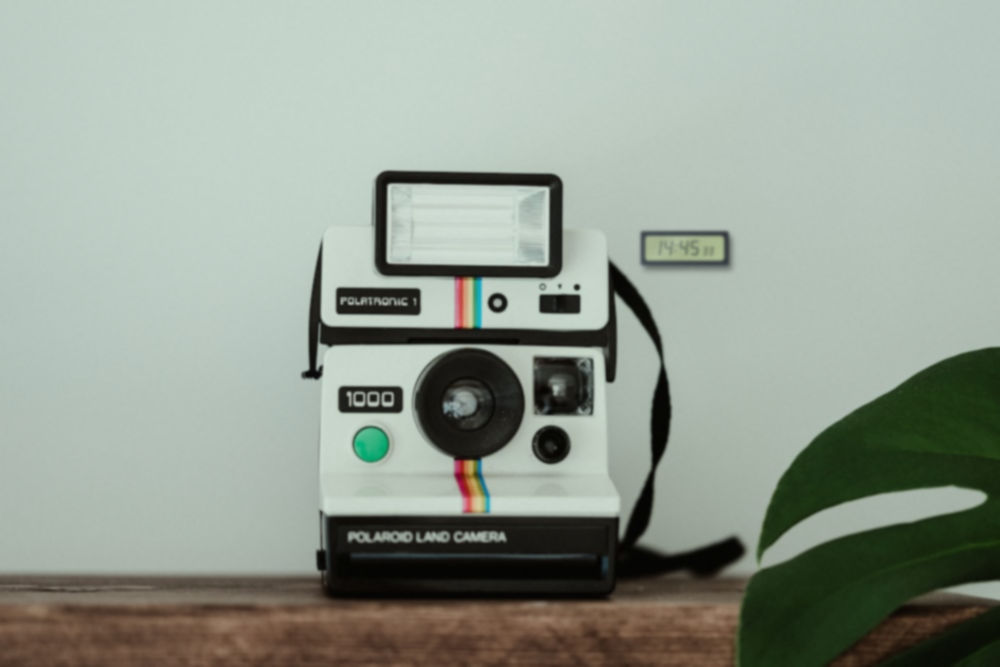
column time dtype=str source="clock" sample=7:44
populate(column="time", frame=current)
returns 14:45
